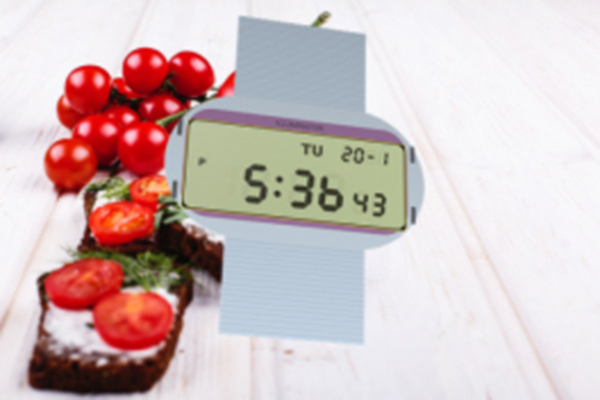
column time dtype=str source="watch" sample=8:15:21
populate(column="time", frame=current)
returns 5:36:43
